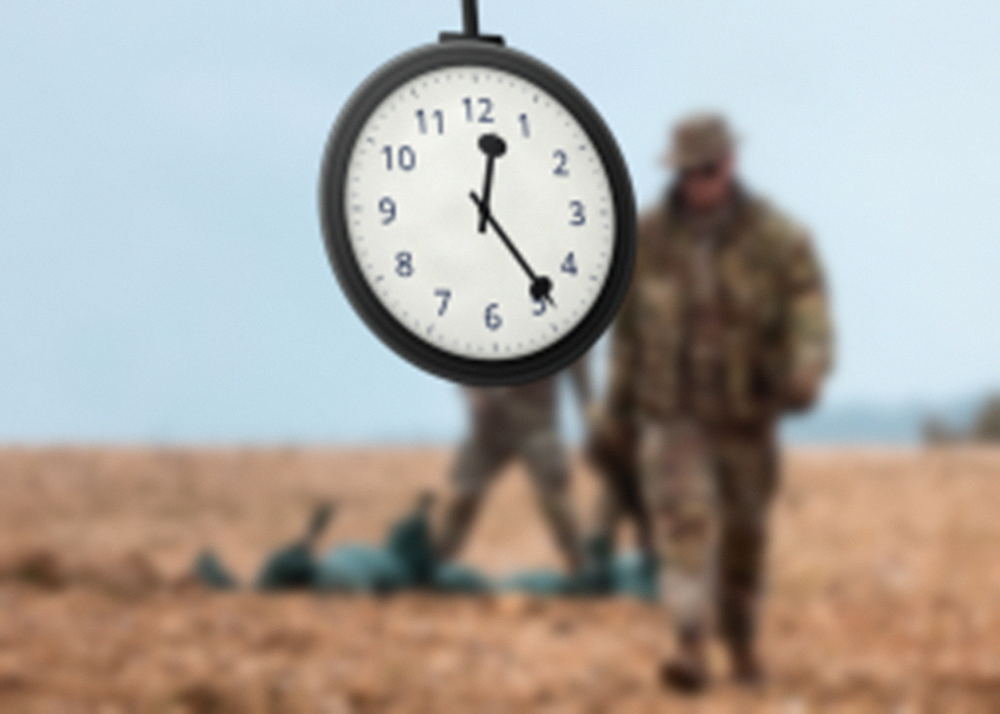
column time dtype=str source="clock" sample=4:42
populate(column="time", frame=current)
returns 12:24
